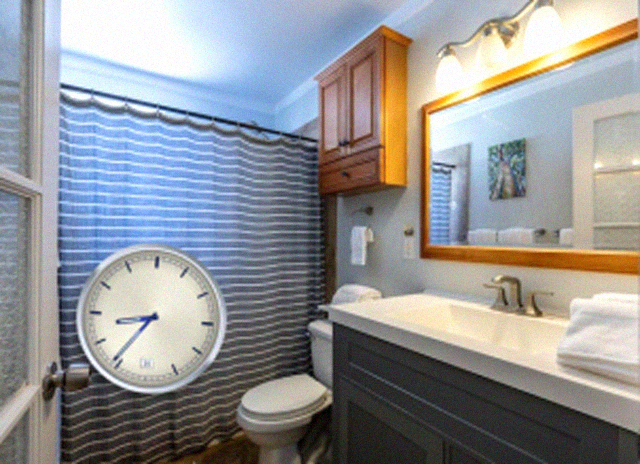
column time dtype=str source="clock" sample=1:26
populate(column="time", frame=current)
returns 8:36
